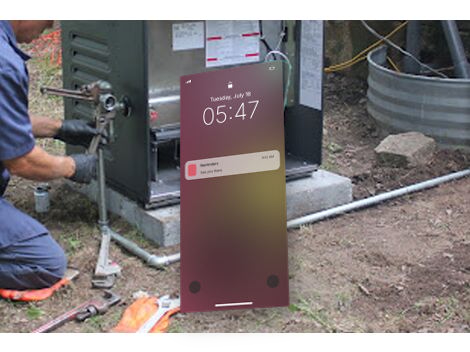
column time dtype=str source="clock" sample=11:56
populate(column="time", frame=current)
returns 5:47
